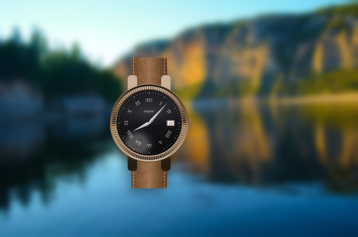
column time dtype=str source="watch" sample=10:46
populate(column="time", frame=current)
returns 8:07
